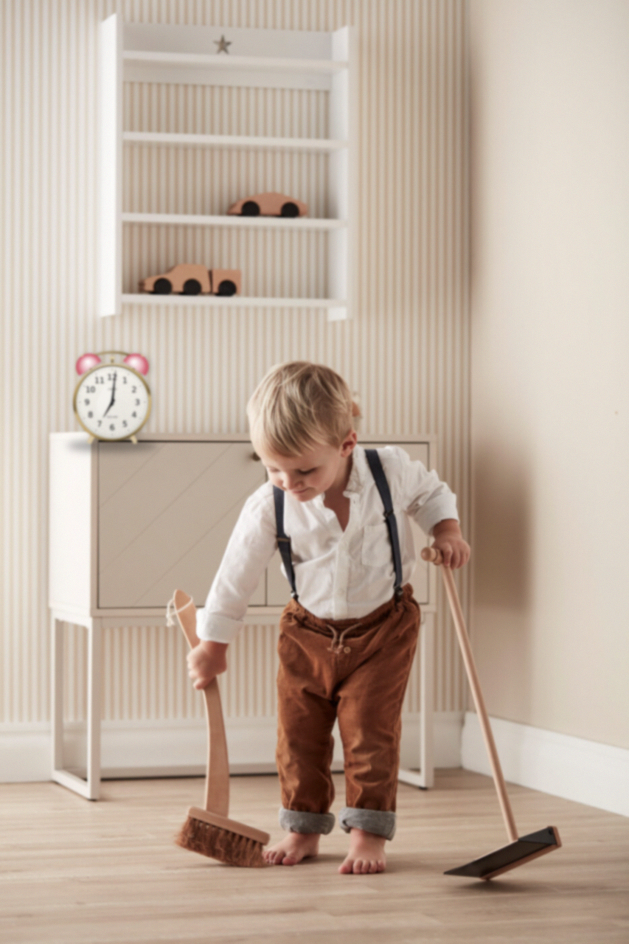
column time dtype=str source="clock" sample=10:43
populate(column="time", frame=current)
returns 7:01
